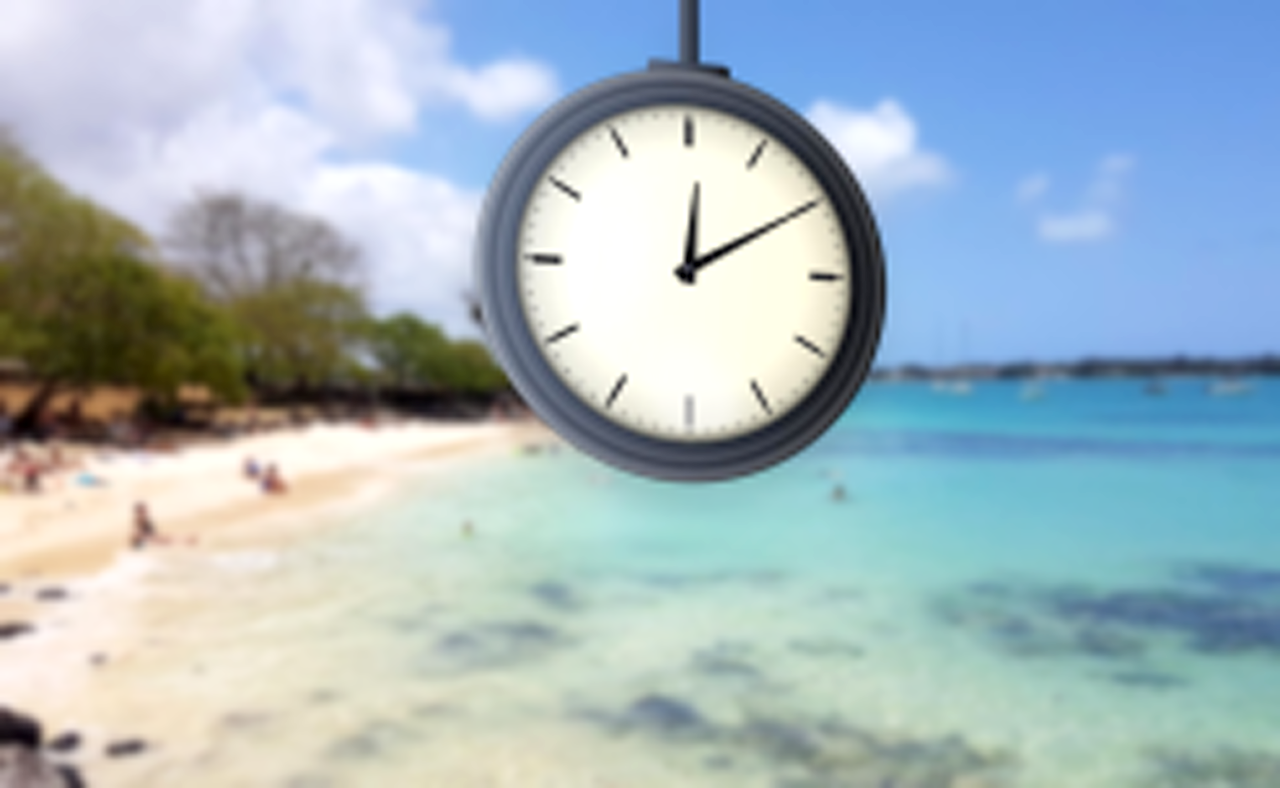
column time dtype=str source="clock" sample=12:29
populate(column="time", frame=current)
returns 12:10
